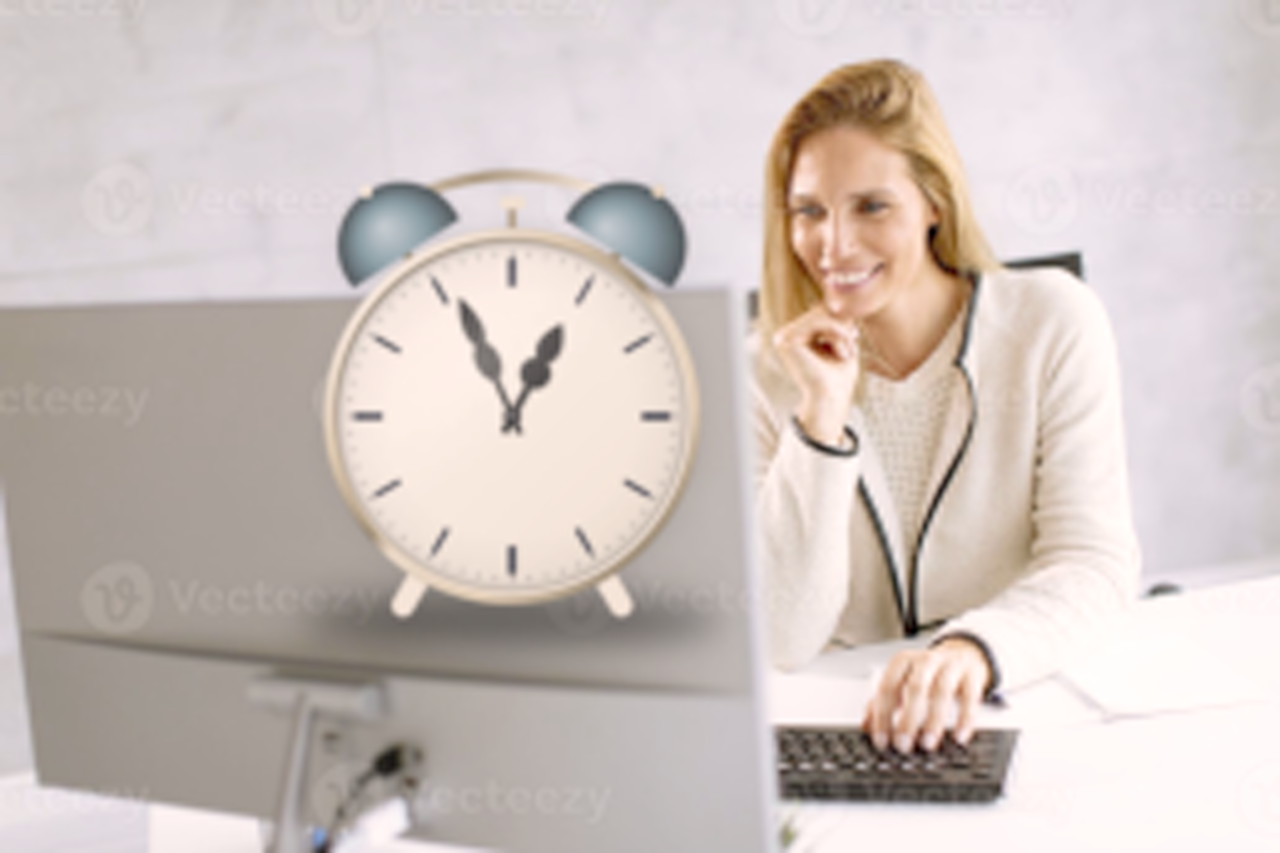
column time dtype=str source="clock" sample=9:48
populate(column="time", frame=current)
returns 12:56
